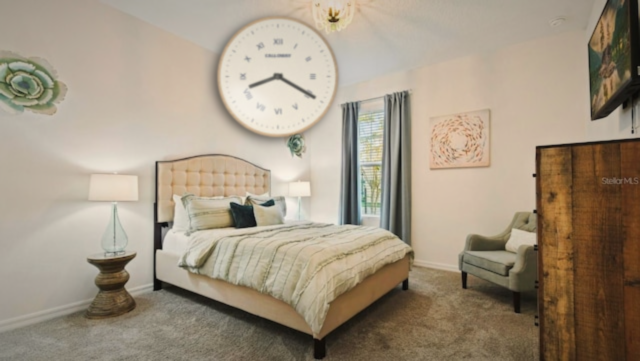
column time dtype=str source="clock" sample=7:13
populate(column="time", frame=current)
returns 8:20
